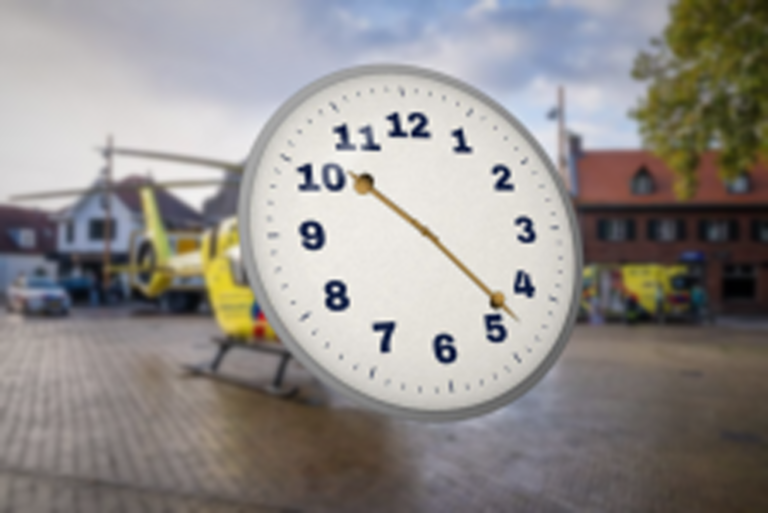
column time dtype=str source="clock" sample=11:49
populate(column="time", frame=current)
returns 10:23
